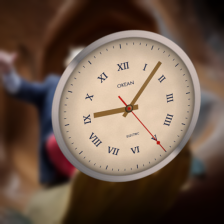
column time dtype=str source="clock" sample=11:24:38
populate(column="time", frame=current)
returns 9:07:25
